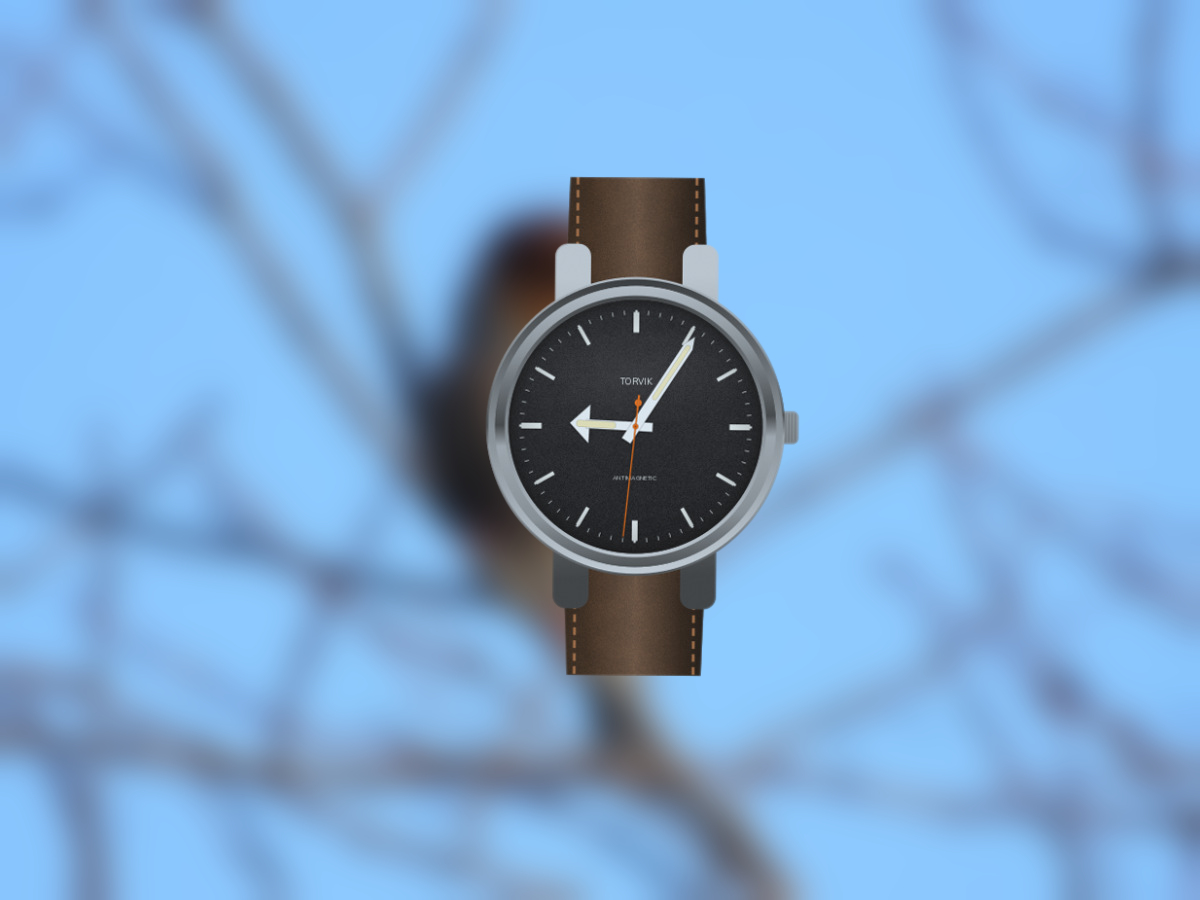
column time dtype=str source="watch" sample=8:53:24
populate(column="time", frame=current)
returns 9:05:31
